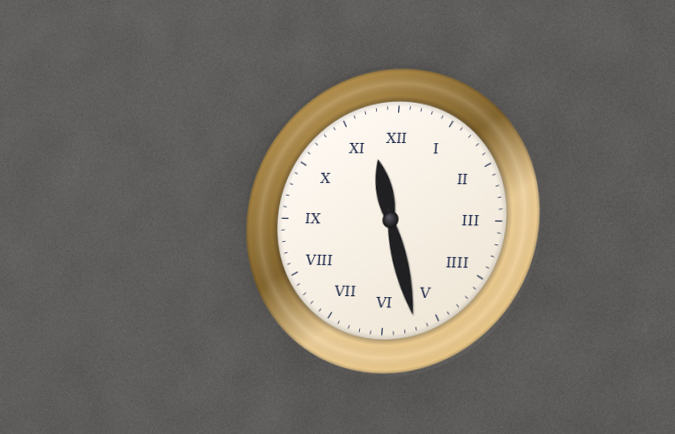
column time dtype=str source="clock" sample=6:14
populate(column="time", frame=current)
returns 11:27
